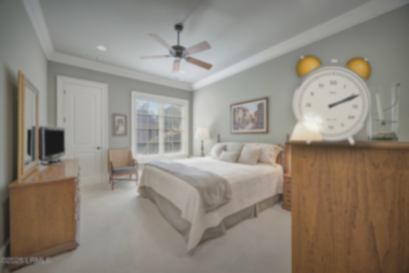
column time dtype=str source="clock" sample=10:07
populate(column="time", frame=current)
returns 2:11
